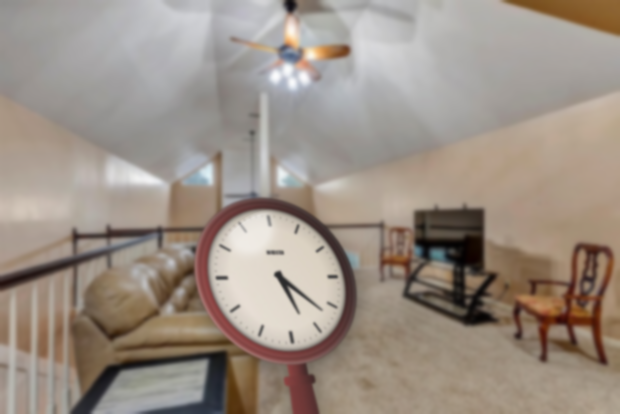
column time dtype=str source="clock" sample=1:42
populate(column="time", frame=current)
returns 5:22
